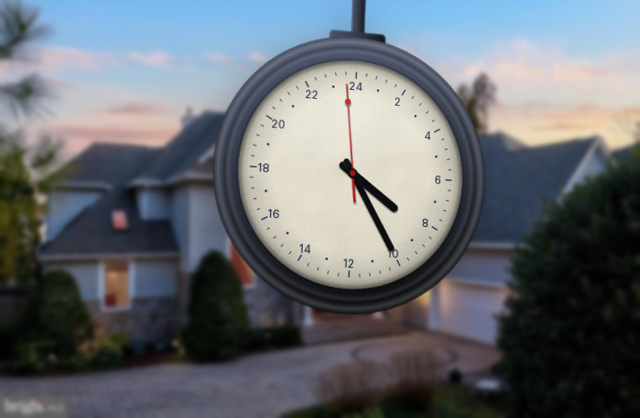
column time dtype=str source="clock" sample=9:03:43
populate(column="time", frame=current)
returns 8:24:59
